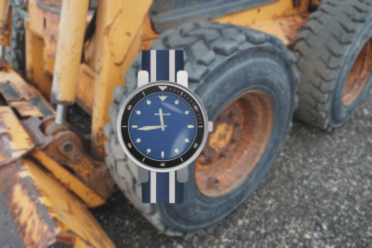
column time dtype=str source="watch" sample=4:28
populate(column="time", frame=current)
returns 11:44
